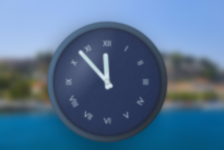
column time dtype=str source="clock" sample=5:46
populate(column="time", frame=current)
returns 11:53
